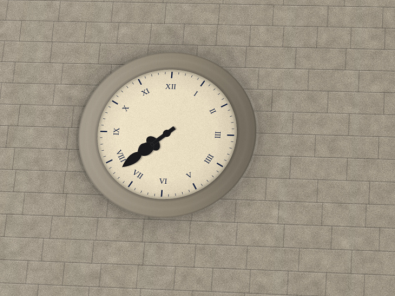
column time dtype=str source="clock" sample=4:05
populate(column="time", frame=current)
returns 7:38
